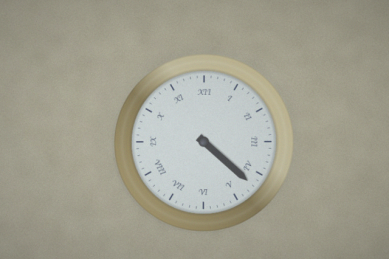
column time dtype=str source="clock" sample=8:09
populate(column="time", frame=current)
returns 4:22
